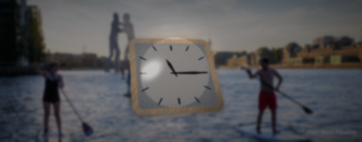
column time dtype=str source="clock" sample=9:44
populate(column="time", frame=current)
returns 11:15
